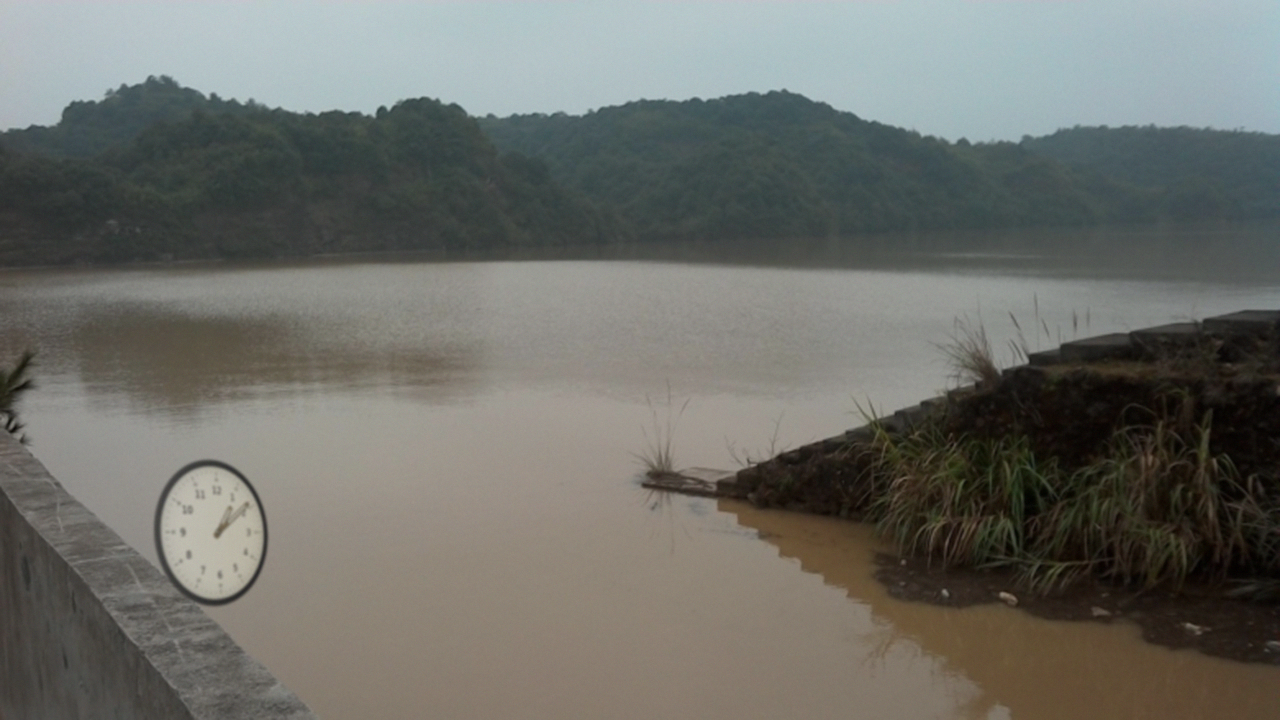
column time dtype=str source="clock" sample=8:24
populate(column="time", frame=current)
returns 1:09
